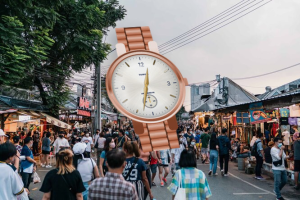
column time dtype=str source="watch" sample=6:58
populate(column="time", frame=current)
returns 12:33
